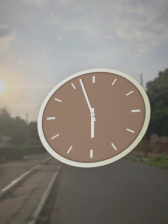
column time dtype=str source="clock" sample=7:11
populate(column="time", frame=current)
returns 5:57
